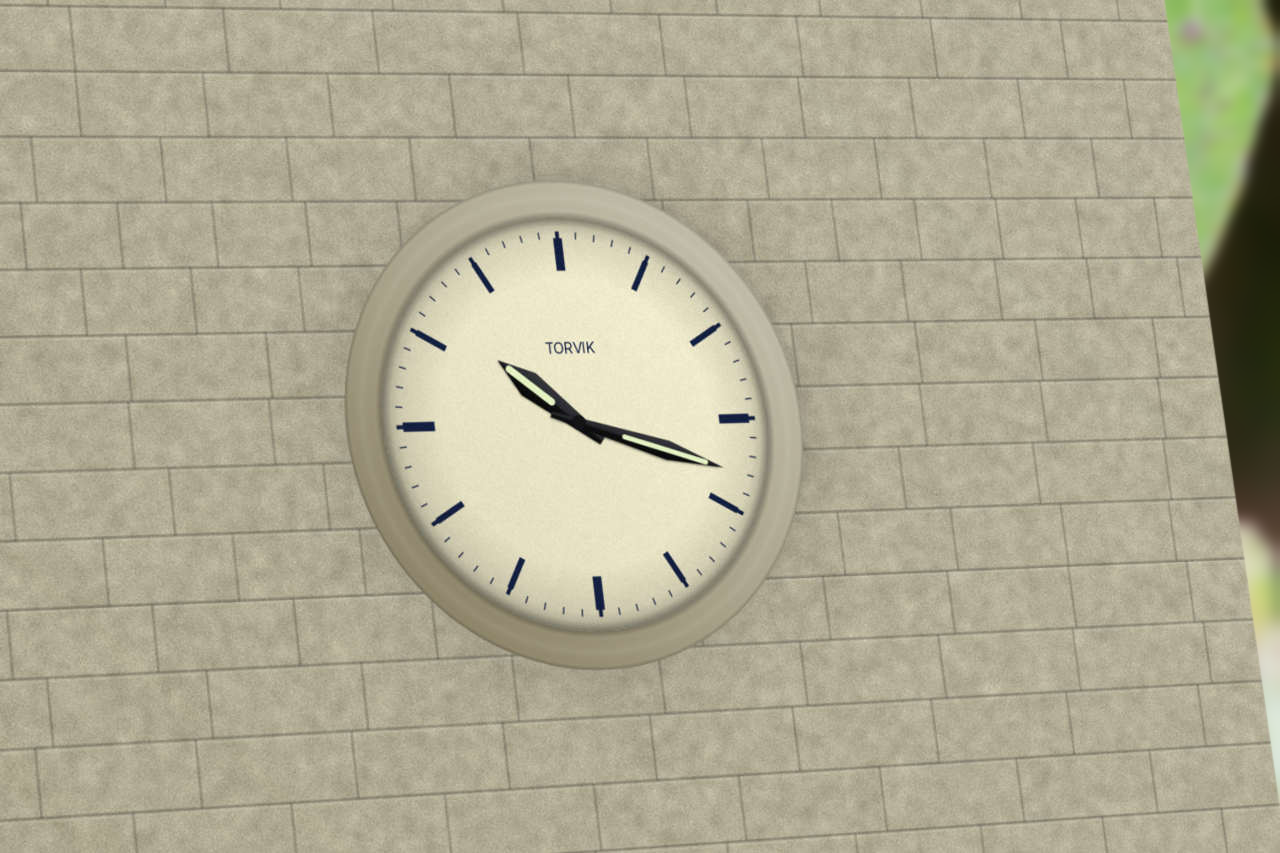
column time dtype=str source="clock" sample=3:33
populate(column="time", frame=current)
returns 10:18
